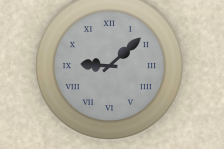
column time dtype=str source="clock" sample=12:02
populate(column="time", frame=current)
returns 9:08
